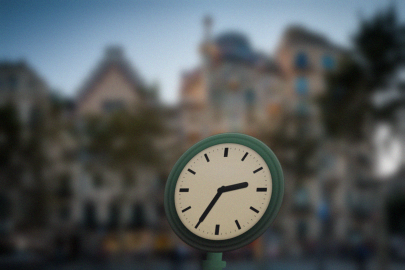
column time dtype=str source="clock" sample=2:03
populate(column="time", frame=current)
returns 2:35
